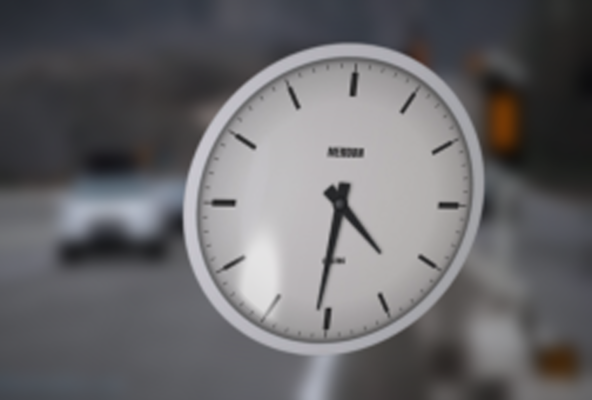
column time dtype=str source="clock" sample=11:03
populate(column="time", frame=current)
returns 4:31
